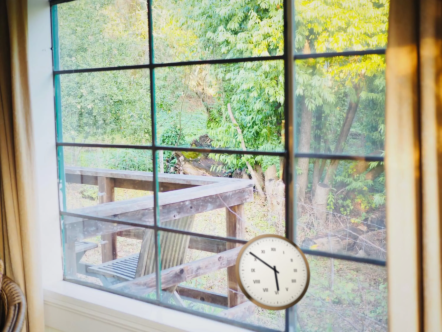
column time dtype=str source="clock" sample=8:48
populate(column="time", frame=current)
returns 5:51
